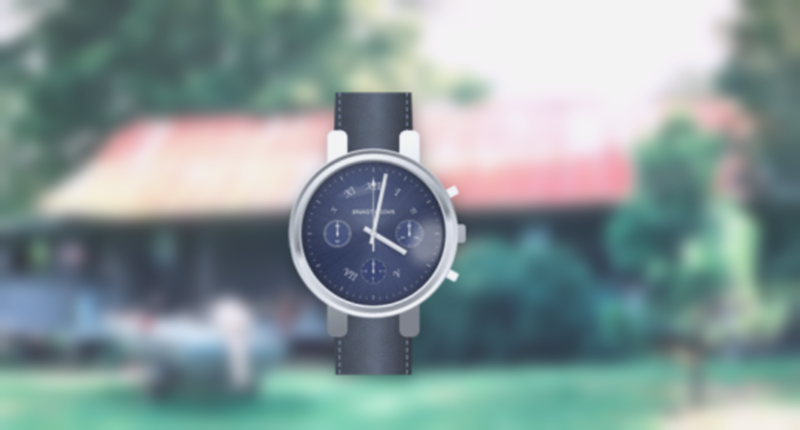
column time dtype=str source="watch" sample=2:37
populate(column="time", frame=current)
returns 4:02
